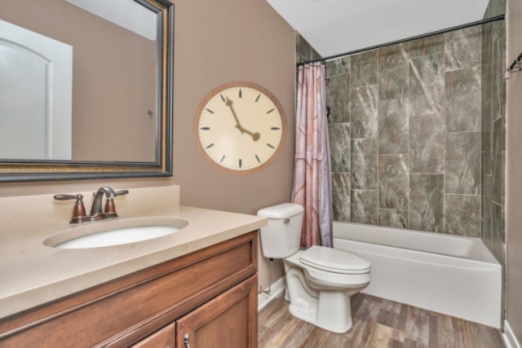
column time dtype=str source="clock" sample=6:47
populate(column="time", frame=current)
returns 3:56
